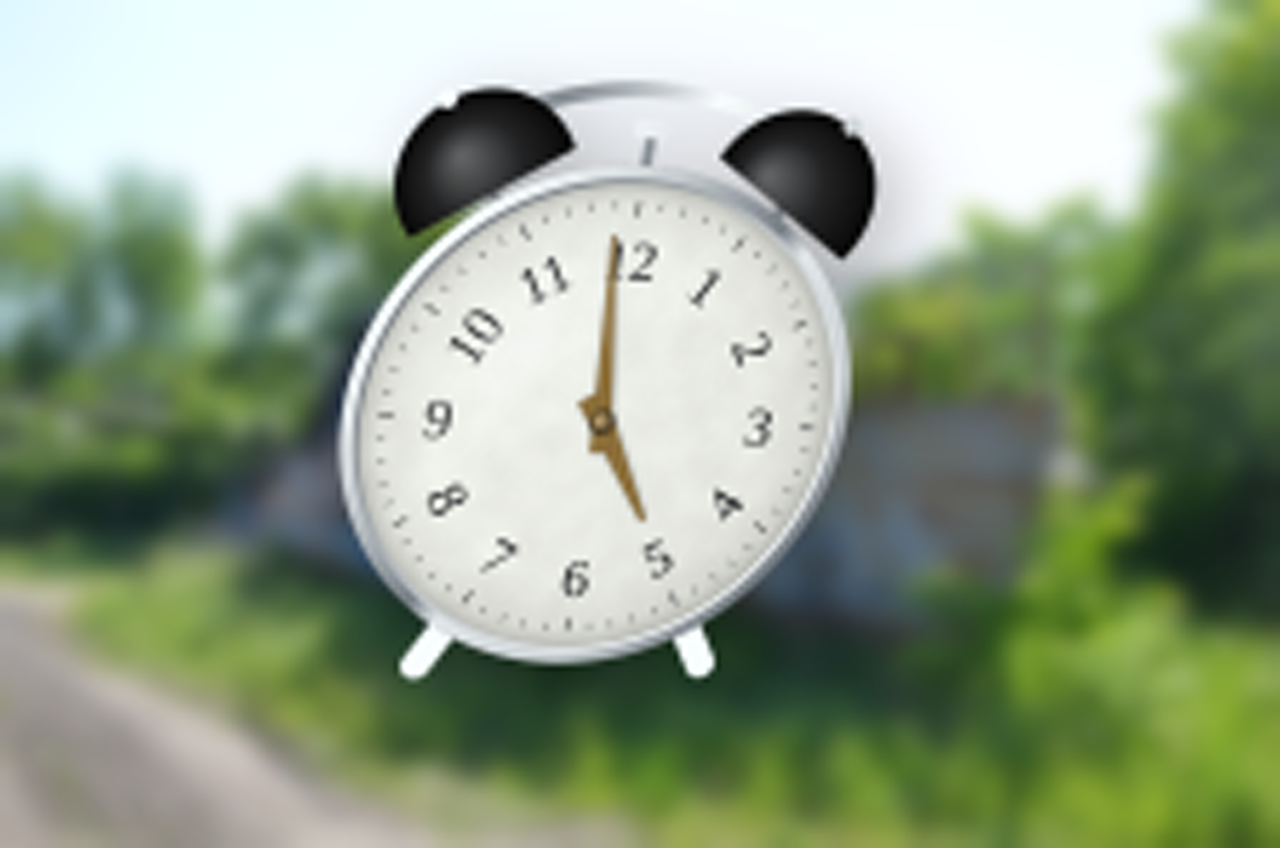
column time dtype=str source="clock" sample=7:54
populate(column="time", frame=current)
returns 4:59
